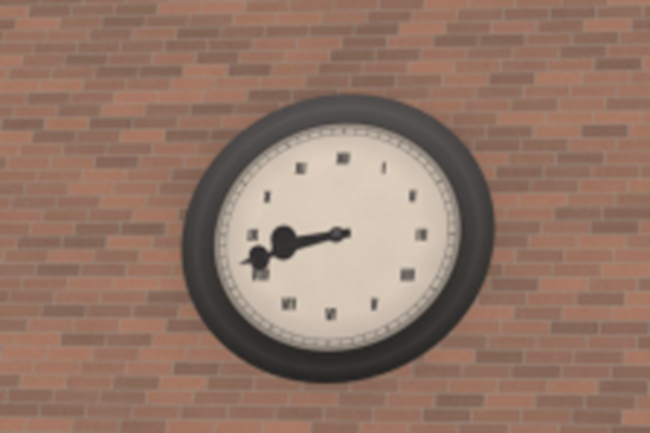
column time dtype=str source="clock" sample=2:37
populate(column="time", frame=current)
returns 8:42
